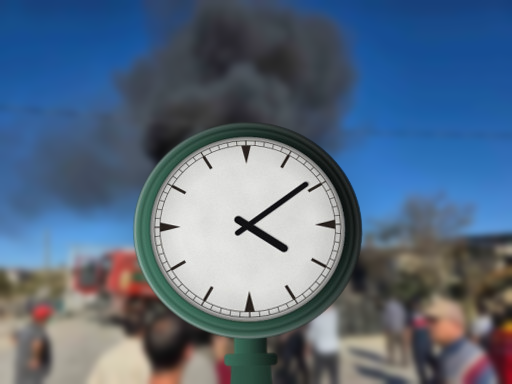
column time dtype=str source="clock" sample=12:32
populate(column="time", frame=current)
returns 4:09
